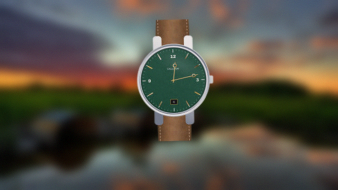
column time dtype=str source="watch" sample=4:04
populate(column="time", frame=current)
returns 12:13
